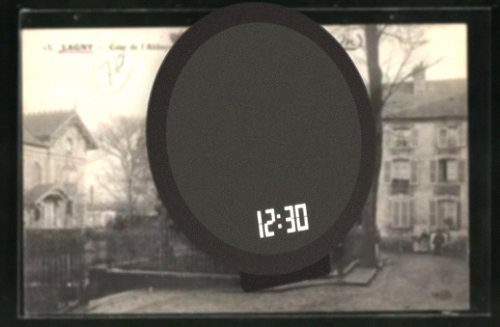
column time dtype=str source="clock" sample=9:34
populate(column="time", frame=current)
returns 12:30
